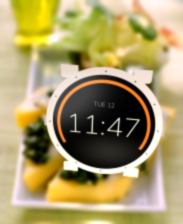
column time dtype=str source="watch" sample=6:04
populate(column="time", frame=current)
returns 11:47
